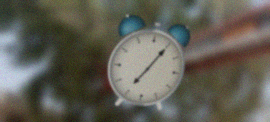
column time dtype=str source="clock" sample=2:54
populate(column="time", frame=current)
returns 7:05
